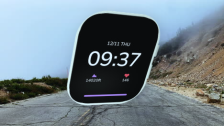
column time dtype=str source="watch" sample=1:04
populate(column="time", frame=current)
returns 9:37
